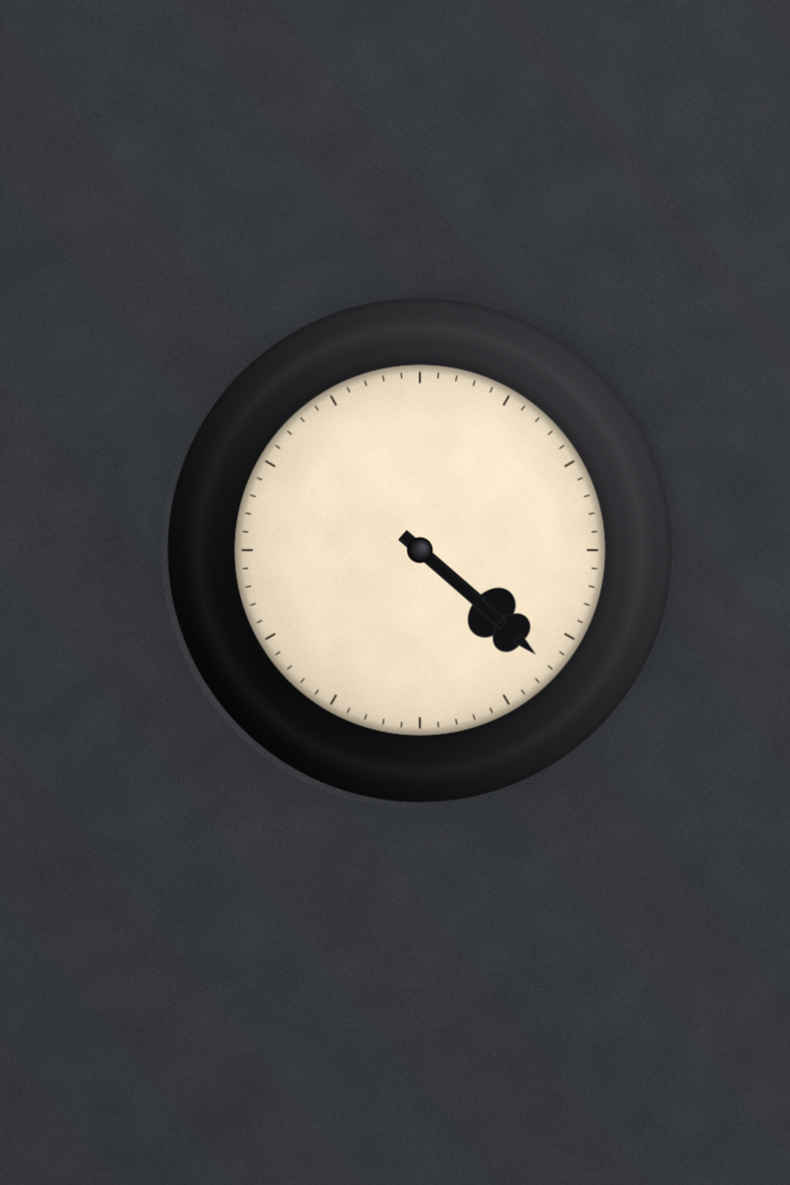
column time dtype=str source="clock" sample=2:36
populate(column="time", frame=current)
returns 4:22
